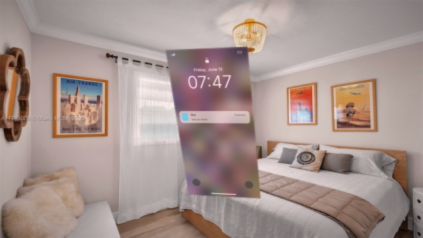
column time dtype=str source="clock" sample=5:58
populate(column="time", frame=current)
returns 7:47
